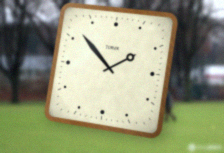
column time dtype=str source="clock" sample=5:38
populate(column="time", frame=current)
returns 1:52
